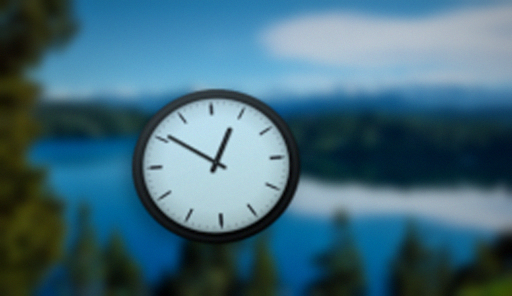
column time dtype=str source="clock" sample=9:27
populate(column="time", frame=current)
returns 12:51
